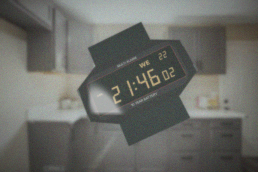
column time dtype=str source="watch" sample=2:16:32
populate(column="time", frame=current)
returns 21:46:02
